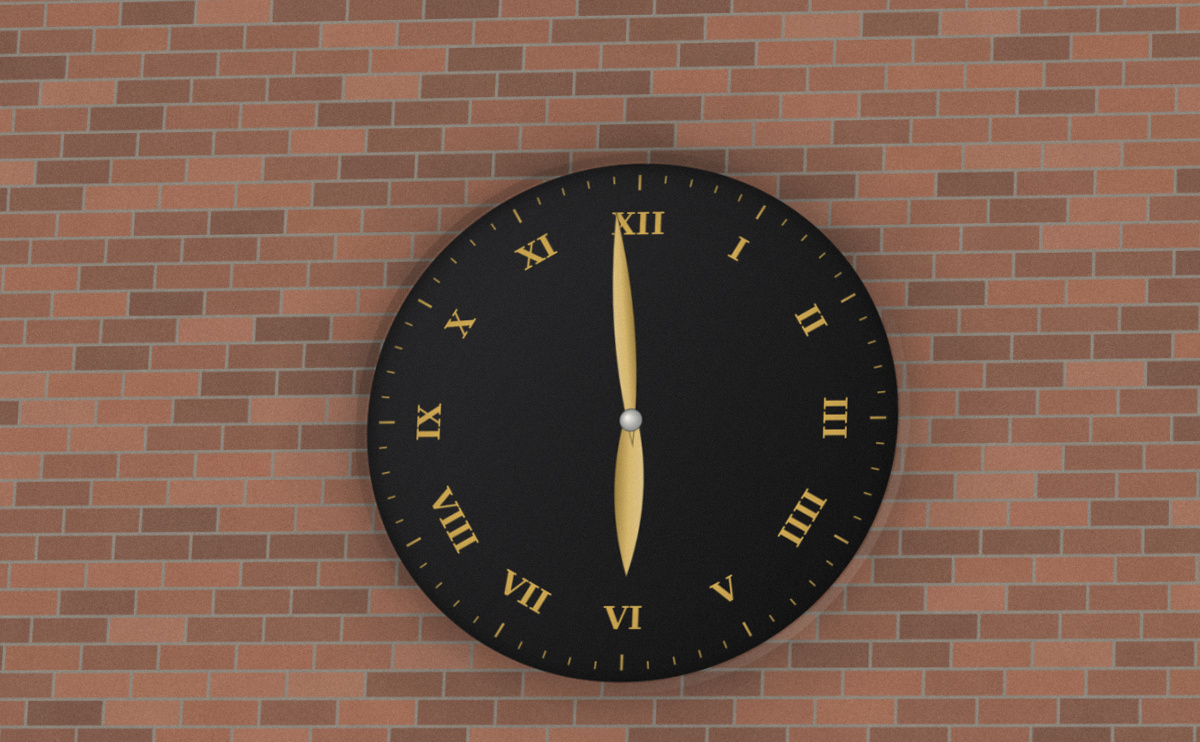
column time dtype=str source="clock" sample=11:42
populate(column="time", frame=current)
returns 5:59
